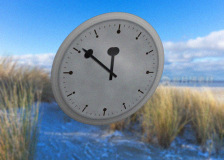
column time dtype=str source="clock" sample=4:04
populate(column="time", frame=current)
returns 11:51
